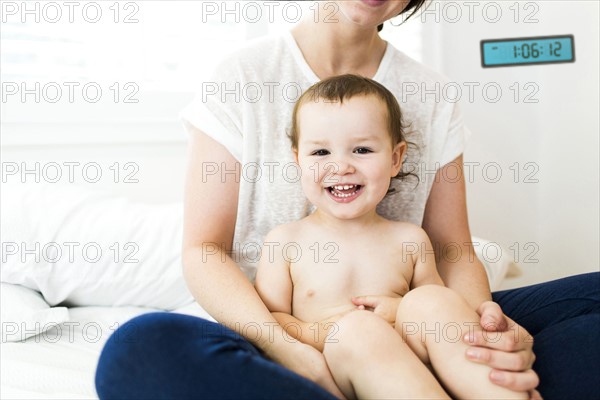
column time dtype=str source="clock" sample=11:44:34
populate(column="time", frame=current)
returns 1:06:12
